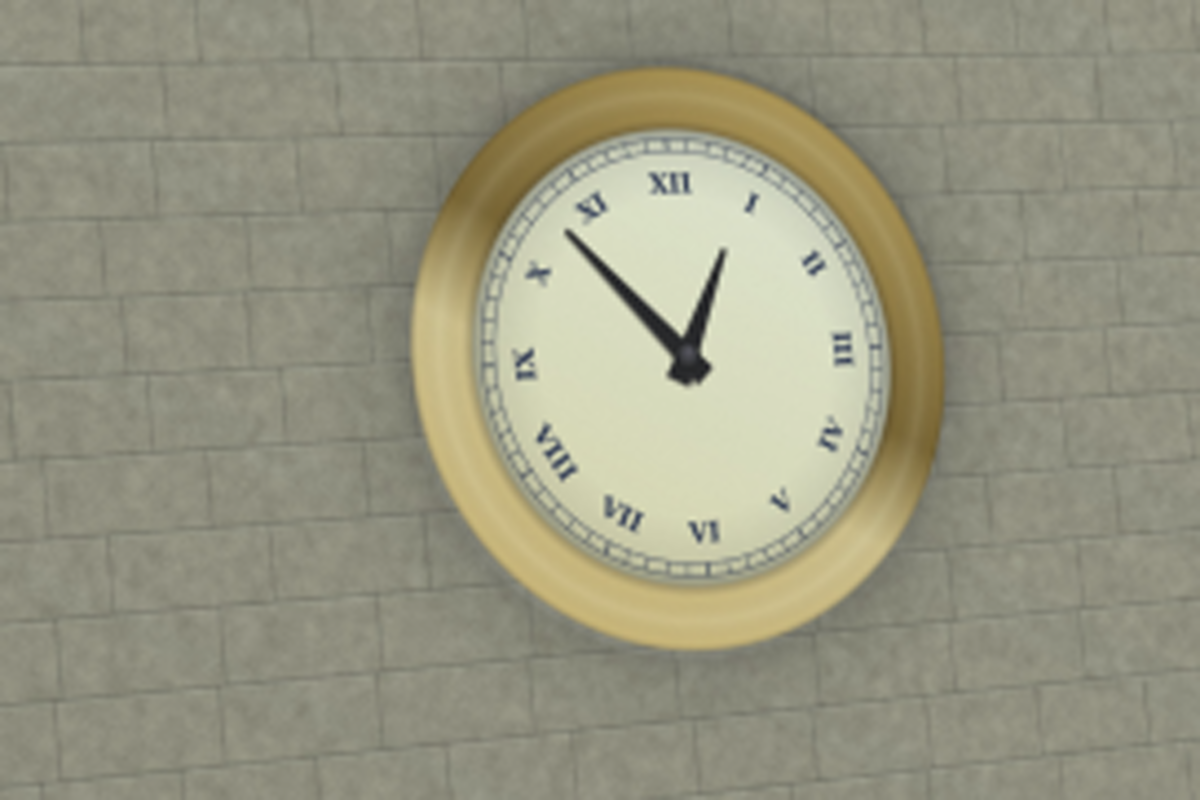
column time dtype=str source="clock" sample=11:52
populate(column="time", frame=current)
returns 12:53
